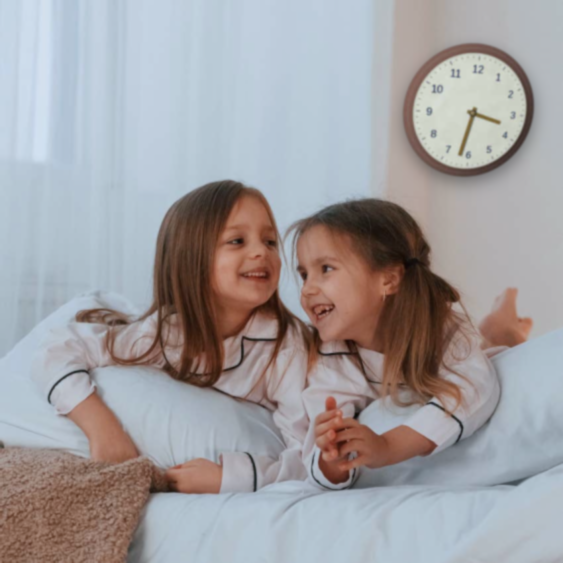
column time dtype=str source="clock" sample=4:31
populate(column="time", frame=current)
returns 3:32
